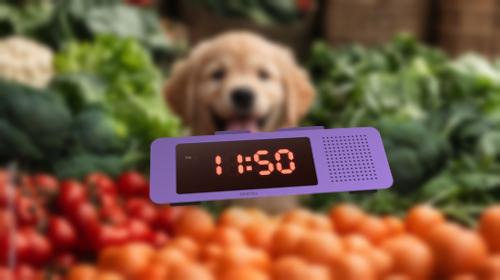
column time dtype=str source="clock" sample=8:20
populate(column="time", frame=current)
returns 11:50
